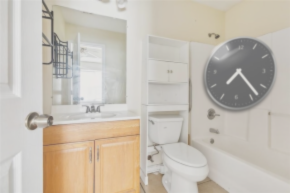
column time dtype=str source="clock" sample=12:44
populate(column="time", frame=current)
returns 7:23
